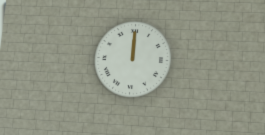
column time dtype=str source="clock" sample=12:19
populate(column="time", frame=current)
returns 12:00
